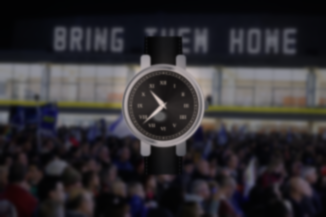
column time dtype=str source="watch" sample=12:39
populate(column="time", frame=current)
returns 10:38
